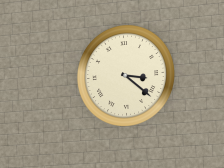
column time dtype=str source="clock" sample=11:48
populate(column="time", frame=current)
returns 3:22
